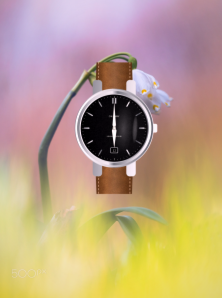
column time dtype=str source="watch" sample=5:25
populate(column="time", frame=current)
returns 6:00
